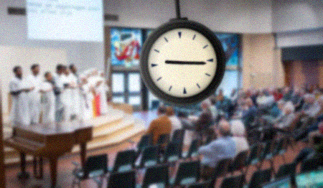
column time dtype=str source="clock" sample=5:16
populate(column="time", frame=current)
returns 9:16
